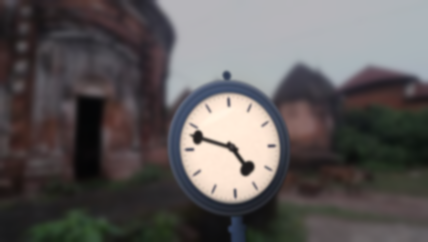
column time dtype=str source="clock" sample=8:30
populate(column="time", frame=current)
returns 4:48
